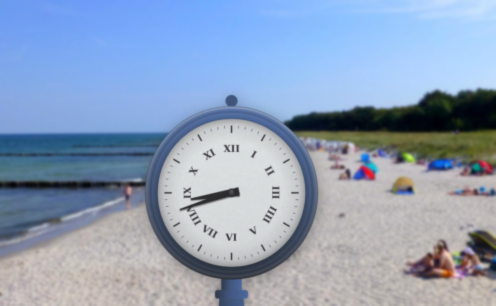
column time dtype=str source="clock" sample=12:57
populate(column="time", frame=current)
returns 8:42
